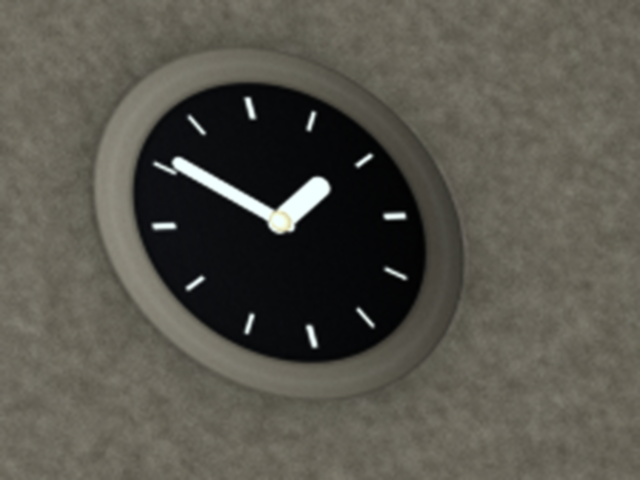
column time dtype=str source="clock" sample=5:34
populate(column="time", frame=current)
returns 1:51
